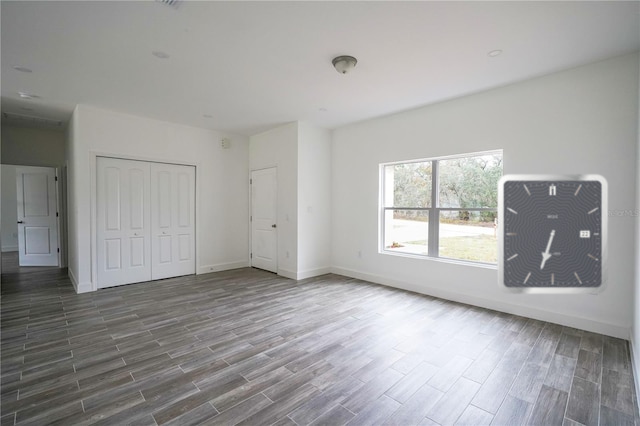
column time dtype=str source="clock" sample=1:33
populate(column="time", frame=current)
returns 6:33
